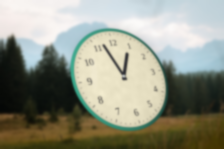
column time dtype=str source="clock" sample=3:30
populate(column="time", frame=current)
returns 12:57
